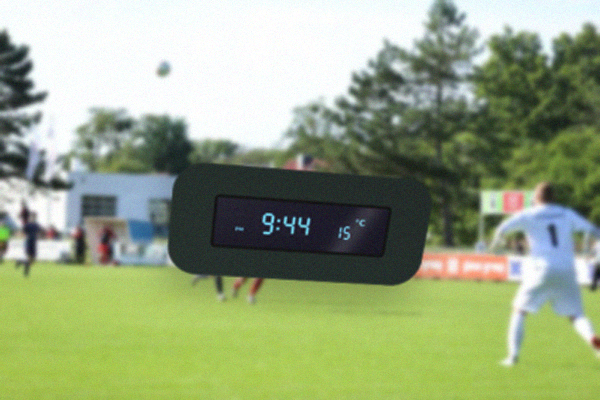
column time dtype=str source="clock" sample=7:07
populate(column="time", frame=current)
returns 9:44
